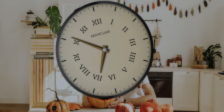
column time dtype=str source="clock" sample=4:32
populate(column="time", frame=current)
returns 6:51
